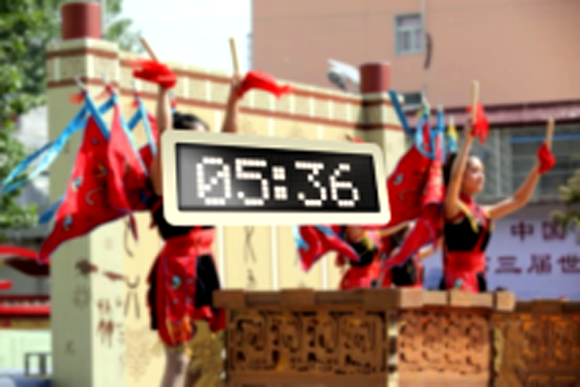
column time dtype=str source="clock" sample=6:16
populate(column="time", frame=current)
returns 5:36
